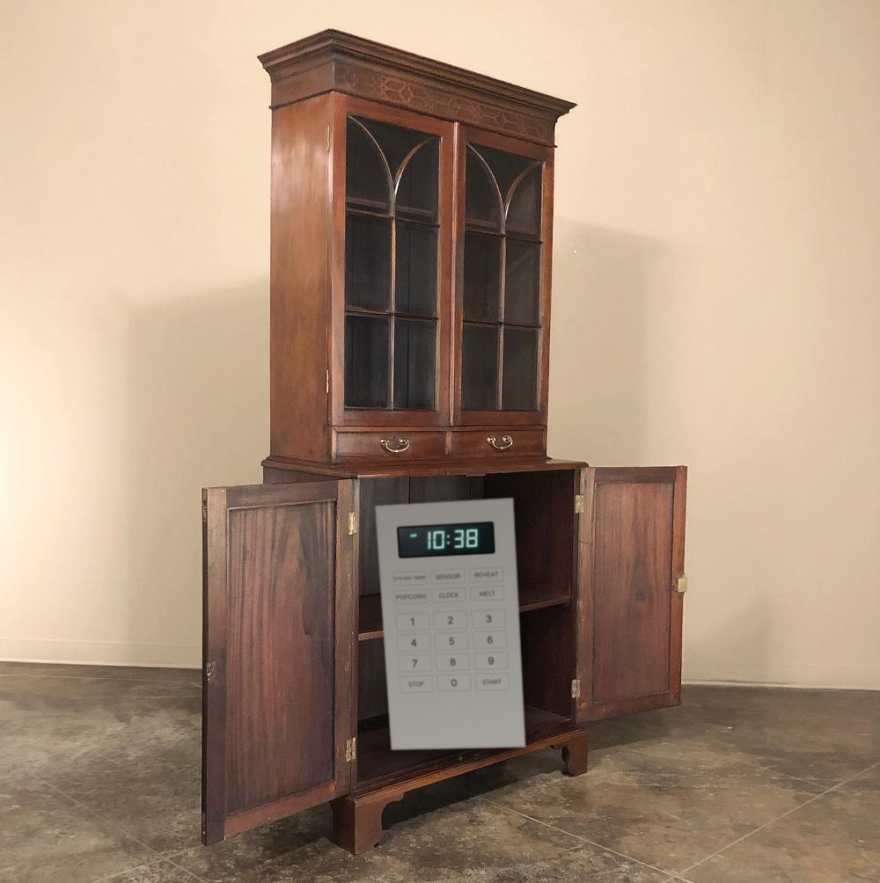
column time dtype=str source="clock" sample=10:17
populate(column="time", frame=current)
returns 10:38
